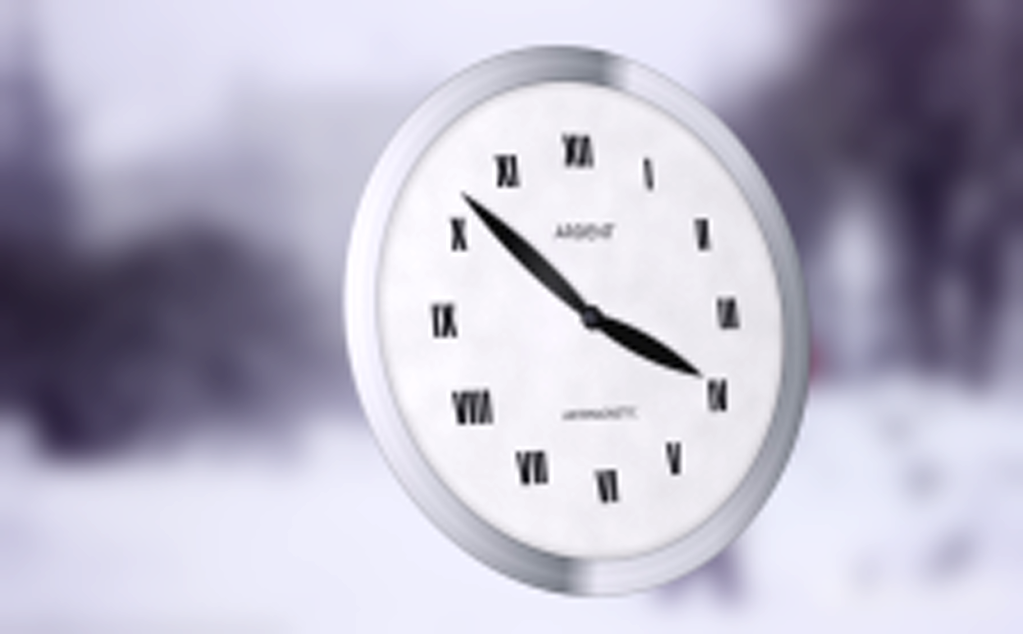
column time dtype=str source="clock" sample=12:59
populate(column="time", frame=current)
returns 3:52
